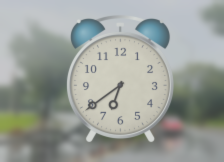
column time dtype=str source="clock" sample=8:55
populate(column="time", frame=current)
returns 6:39
